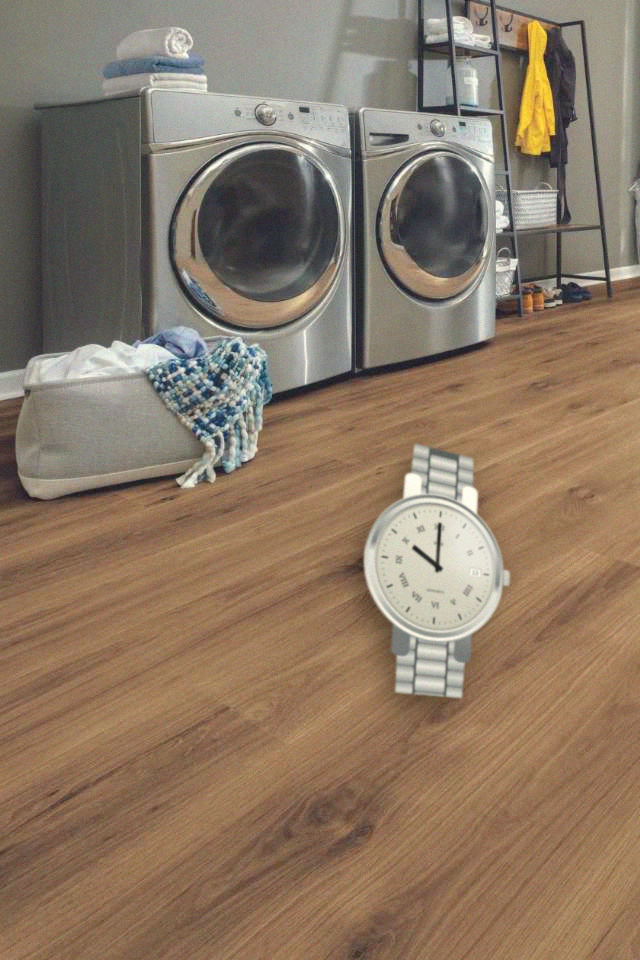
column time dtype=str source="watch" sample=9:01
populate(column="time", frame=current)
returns 10:00
